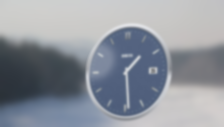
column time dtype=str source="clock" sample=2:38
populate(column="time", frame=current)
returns 1:29
